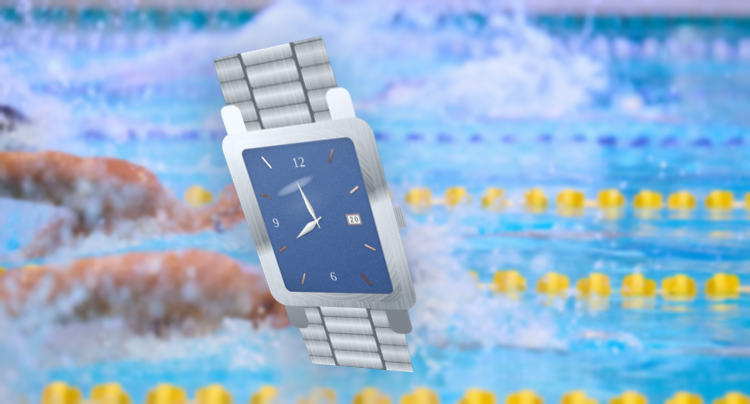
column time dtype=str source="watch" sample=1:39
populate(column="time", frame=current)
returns 7:58
